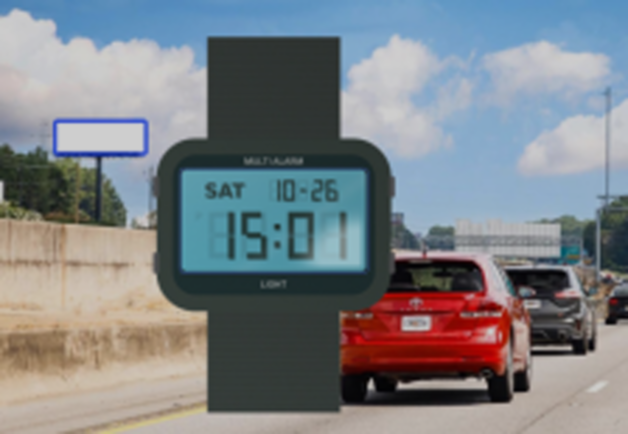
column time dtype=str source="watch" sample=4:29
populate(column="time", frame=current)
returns 15:01
